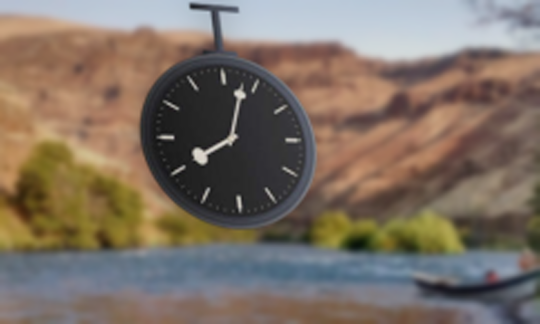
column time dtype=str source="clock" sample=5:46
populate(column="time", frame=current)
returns 8:03
